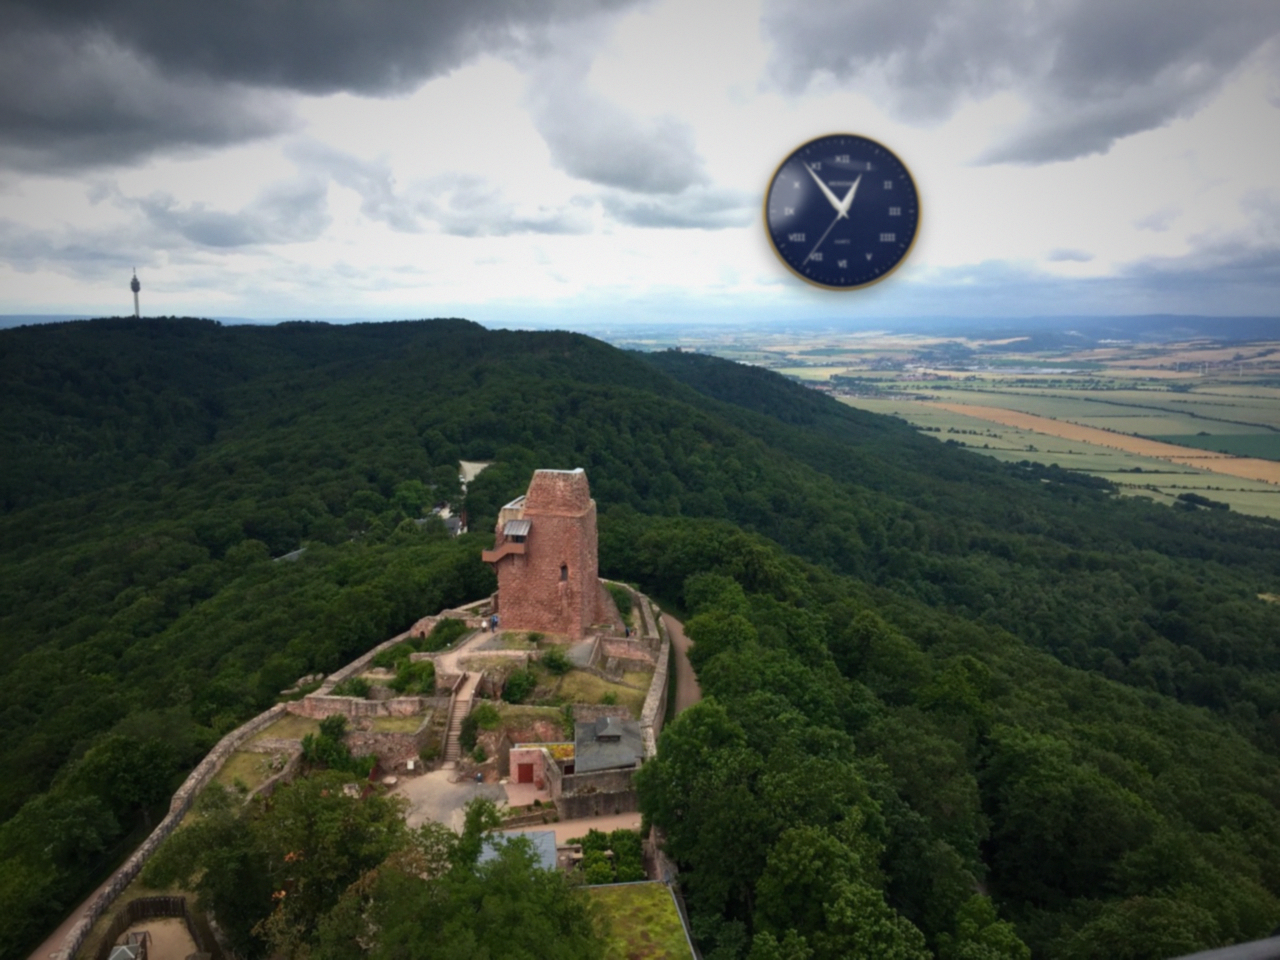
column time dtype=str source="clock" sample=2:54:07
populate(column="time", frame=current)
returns 12:53:36
